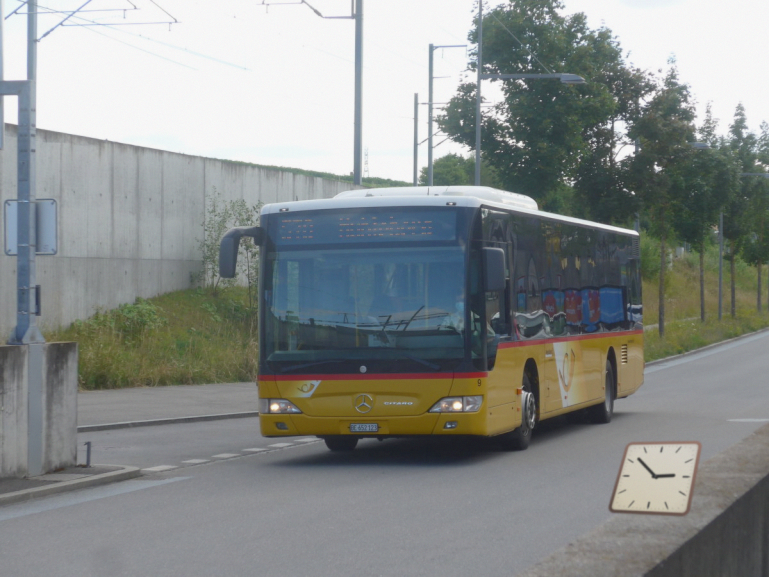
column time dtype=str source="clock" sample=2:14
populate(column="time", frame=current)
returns 2:52
